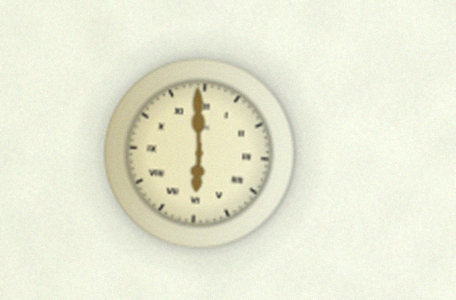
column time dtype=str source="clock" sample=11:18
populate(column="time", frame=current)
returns 5:59
